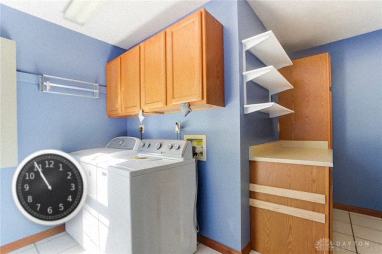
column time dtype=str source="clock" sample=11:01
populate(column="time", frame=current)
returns 10:55
